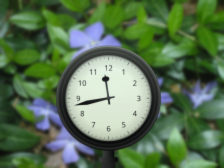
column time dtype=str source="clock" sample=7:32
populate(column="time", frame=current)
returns 11:43
